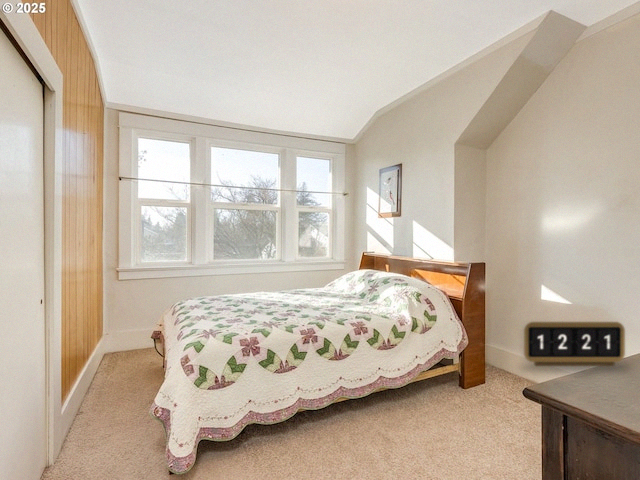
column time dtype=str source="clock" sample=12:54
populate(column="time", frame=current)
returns 12:21
